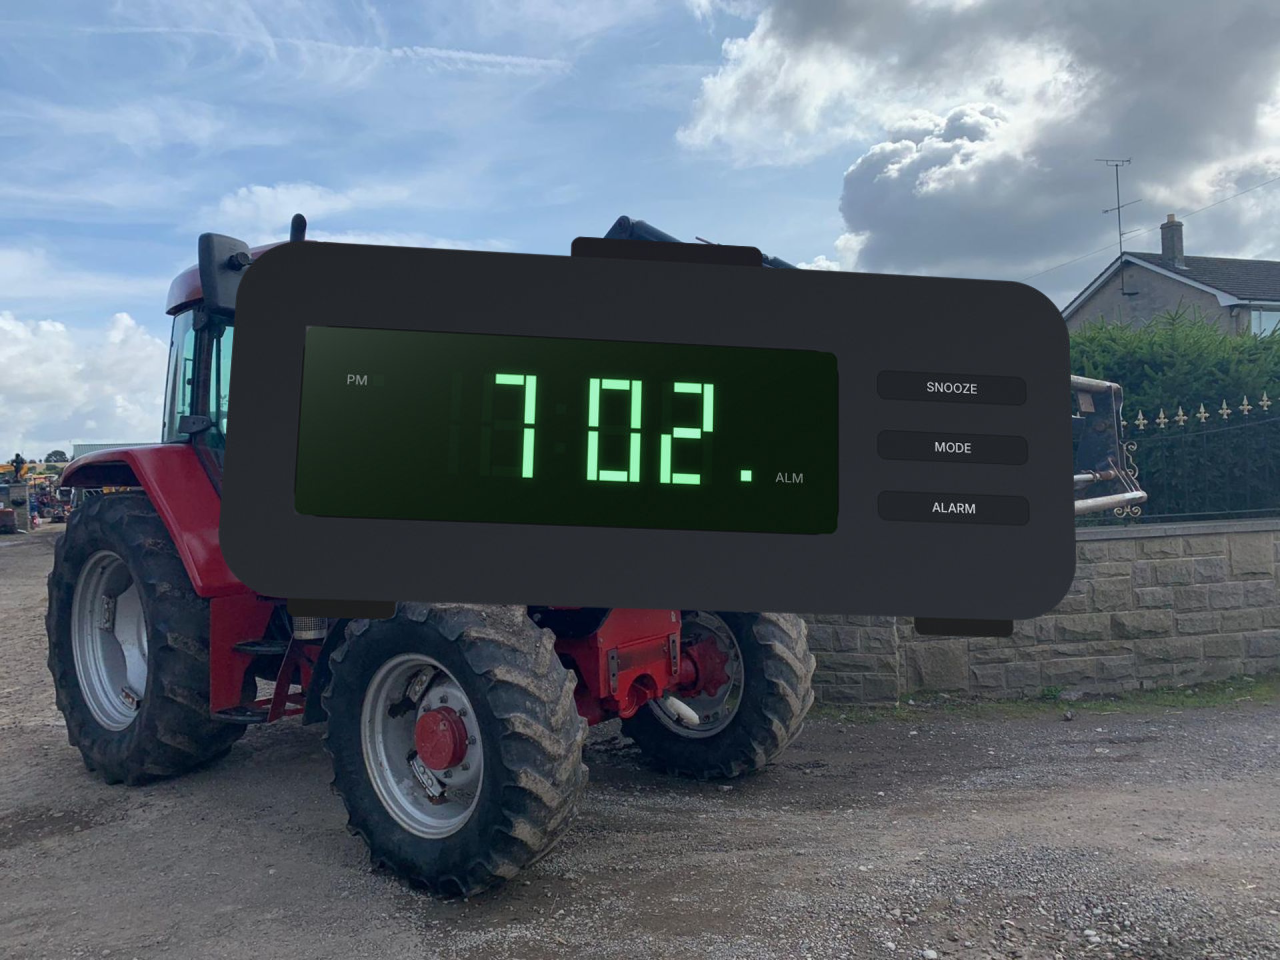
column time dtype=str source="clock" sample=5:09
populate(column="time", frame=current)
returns 7:02
